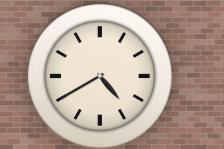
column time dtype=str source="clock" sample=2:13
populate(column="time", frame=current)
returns 4:40
